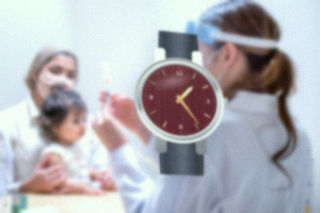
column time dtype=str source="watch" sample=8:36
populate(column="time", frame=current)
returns 1:24
